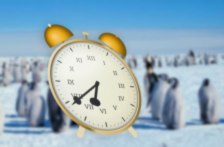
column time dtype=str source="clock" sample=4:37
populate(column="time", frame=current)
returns 6:39
